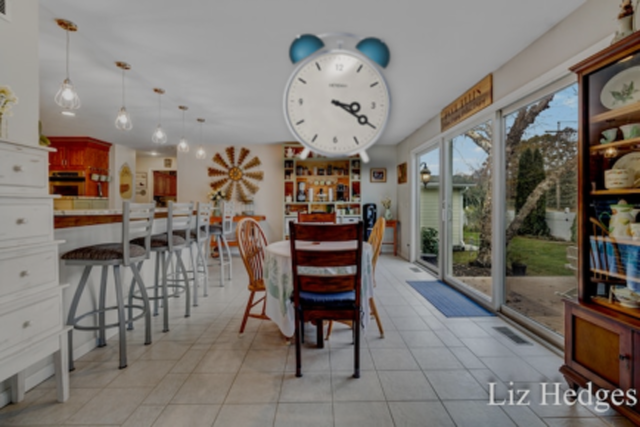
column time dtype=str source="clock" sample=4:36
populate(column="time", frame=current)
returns 3:20
